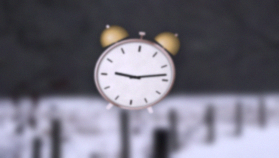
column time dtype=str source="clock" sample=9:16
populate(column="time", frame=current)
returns 9:13
